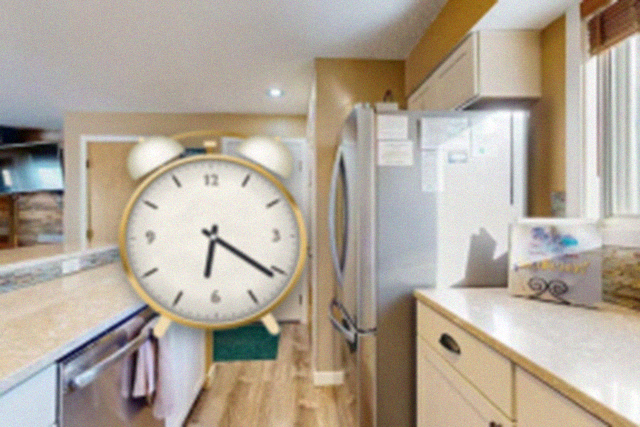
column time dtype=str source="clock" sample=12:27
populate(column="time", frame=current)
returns 6:21
